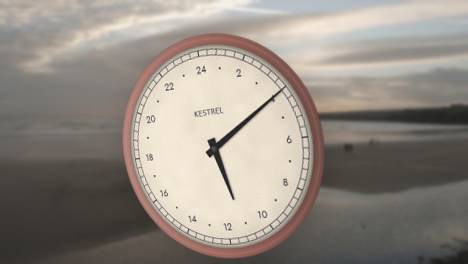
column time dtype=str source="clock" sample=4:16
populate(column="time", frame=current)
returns 11:10
